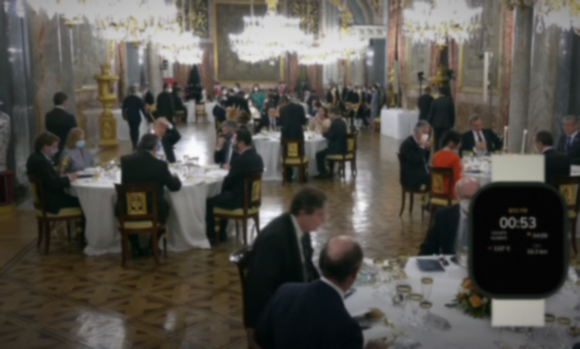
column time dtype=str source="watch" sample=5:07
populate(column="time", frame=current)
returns 0:53
